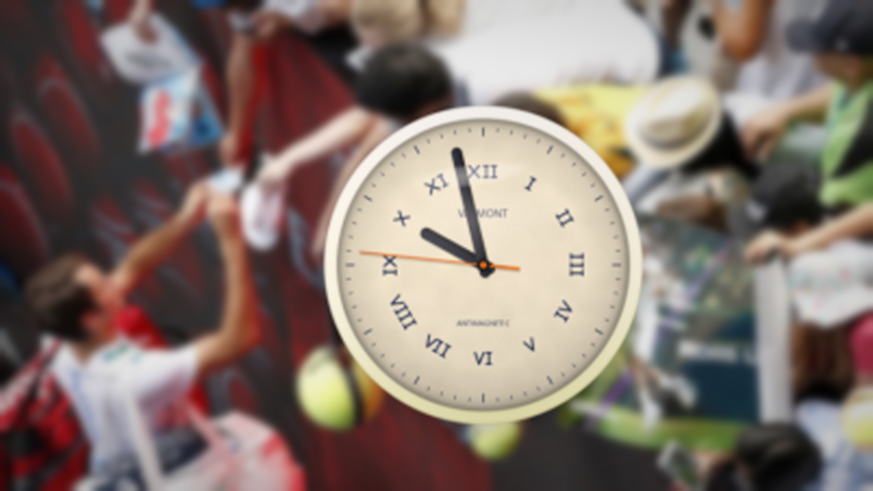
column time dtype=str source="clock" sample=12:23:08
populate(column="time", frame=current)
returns 9:57:46
